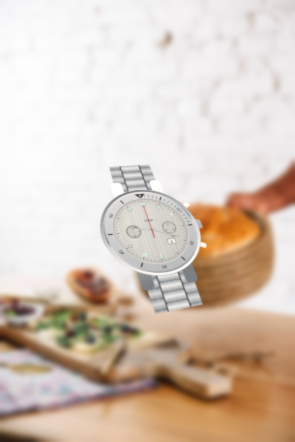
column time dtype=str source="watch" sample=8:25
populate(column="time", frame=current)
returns 9:19
